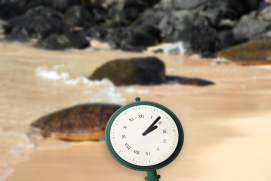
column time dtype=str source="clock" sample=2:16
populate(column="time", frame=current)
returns 2:08
